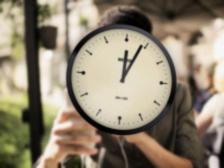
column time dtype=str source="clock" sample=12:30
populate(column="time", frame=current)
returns 12:04
